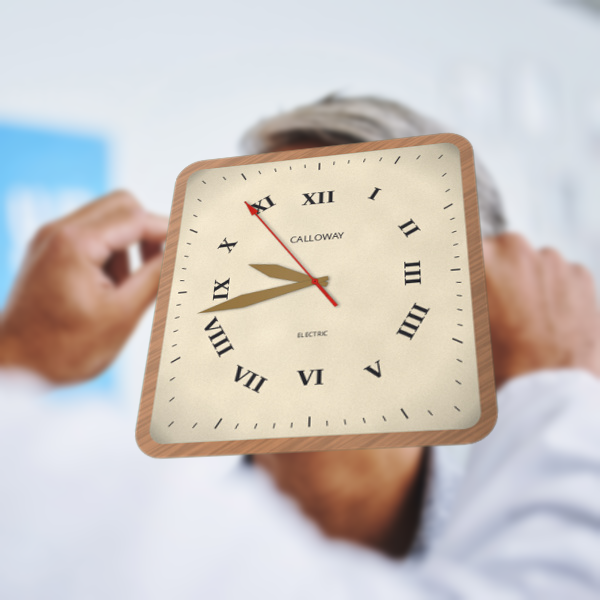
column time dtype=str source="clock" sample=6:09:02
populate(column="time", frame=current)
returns 9:42:54
